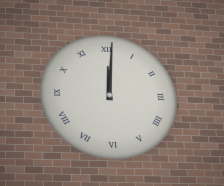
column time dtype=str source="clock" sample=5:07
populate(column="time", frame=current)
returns 12:01
